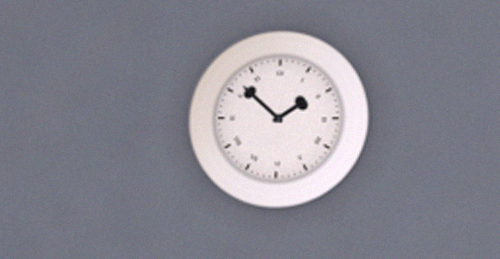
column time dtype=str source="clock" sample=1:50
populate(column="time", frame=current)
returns 1:52
